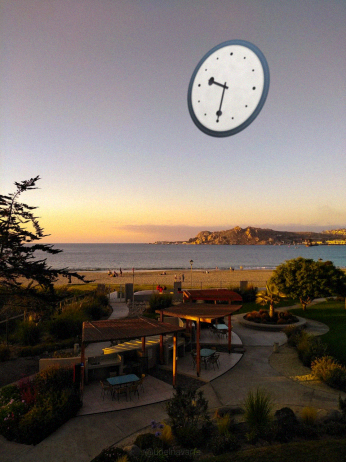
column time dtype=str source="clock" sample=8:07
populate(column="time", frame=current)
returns 9:30
